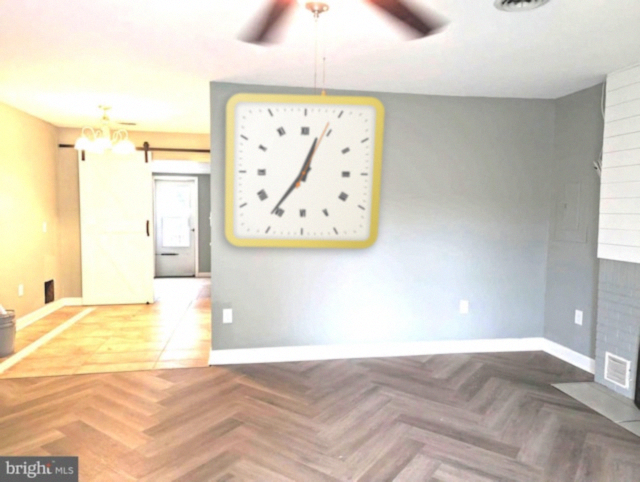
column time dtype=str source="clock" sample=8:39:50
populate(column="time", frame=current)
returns 12:36:04
